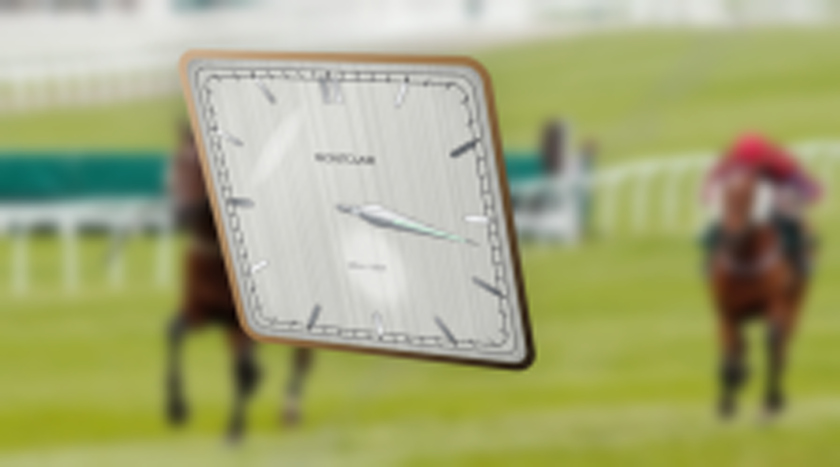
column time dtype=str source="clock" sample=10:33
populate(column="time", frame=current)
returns 3:17
